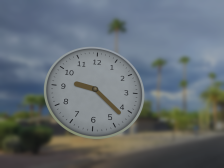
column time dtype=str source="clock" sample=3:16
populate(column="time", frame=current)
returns 9:22
